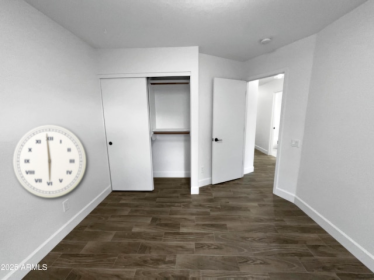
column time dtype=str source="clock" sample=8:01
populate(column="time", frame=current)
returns 5:59
